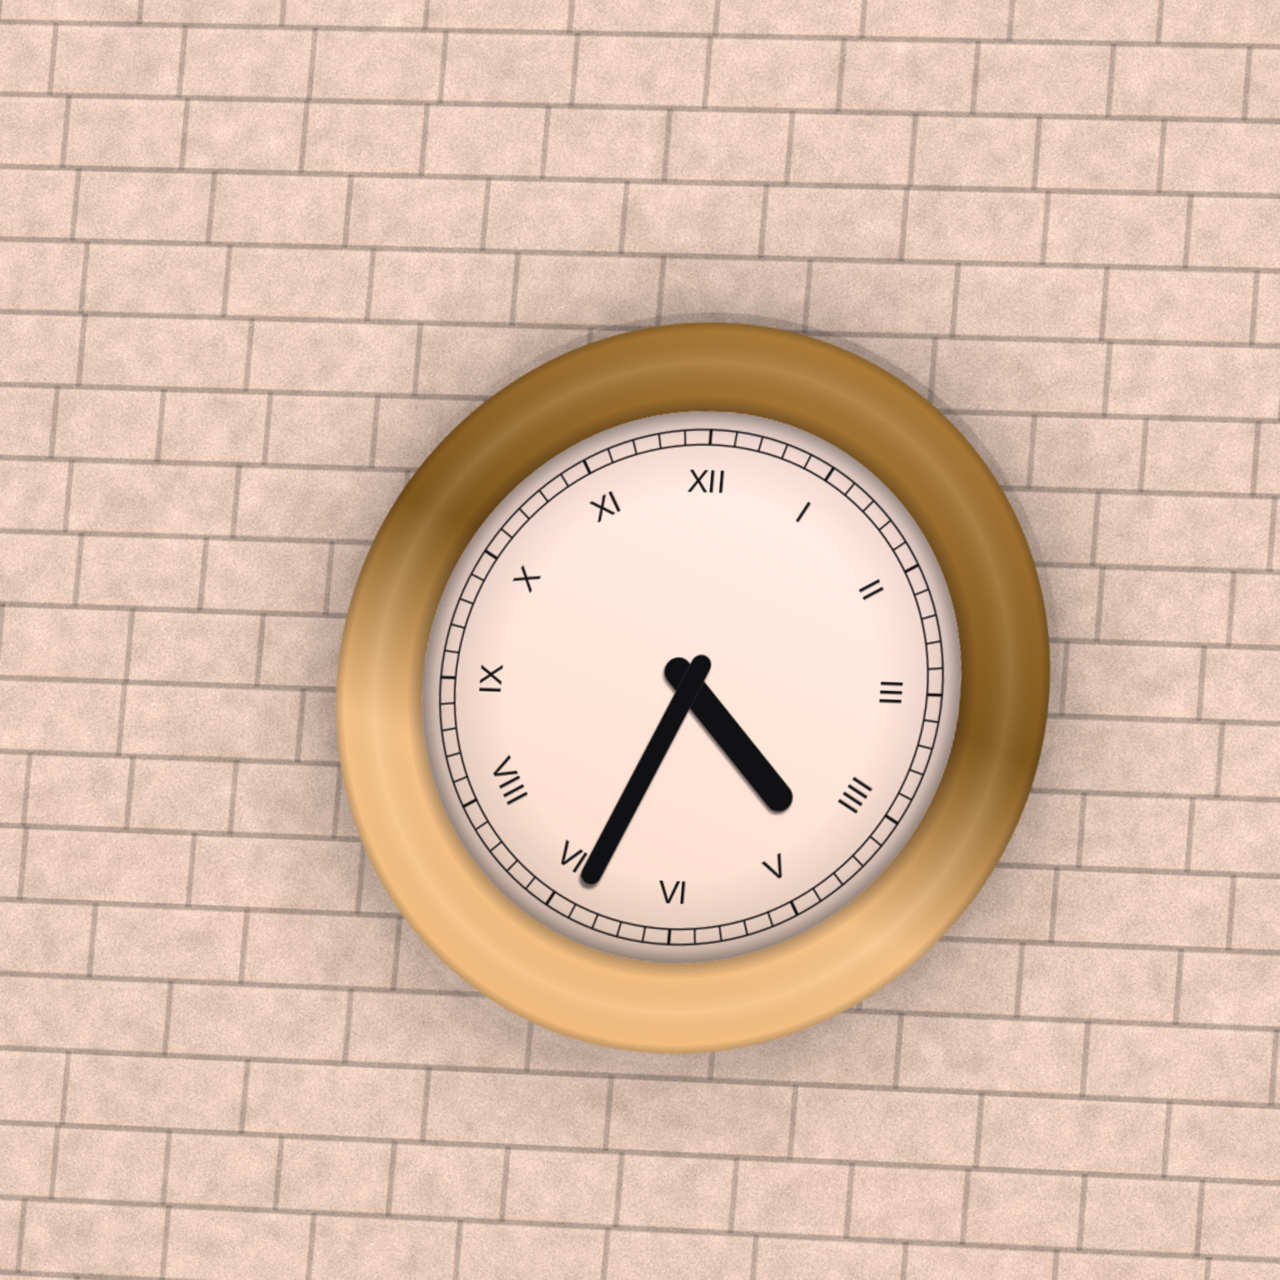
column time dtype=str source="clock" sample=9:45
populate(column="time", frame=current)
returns 4:34
